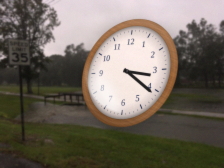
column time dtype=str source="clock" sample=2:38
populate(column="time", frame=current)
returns 3:21
